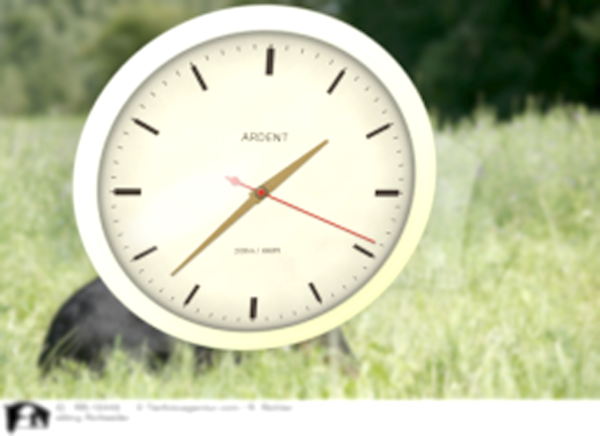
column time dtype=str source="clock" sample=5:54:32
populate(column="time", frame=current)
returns 1:37:19
